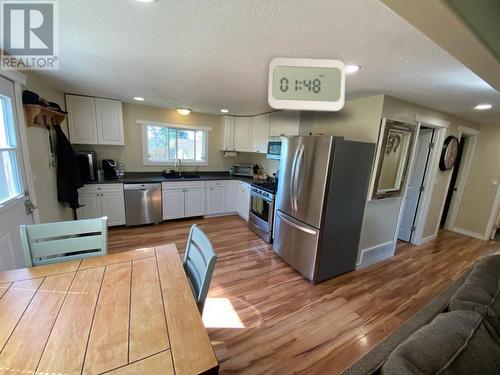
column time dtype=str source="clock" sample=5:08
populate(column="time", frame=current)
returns 1:48
